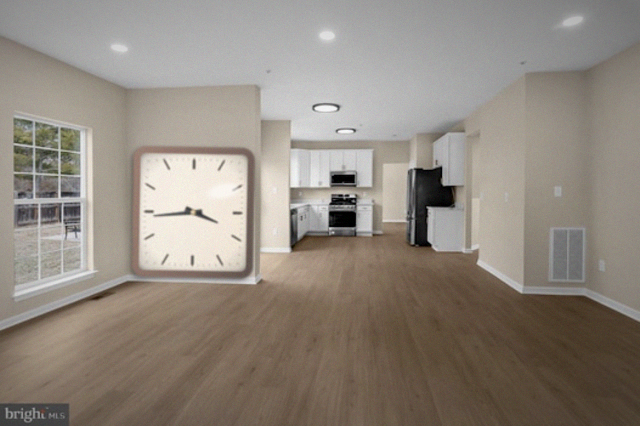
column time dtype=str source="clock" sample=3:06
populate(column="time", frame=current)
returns 3:44
